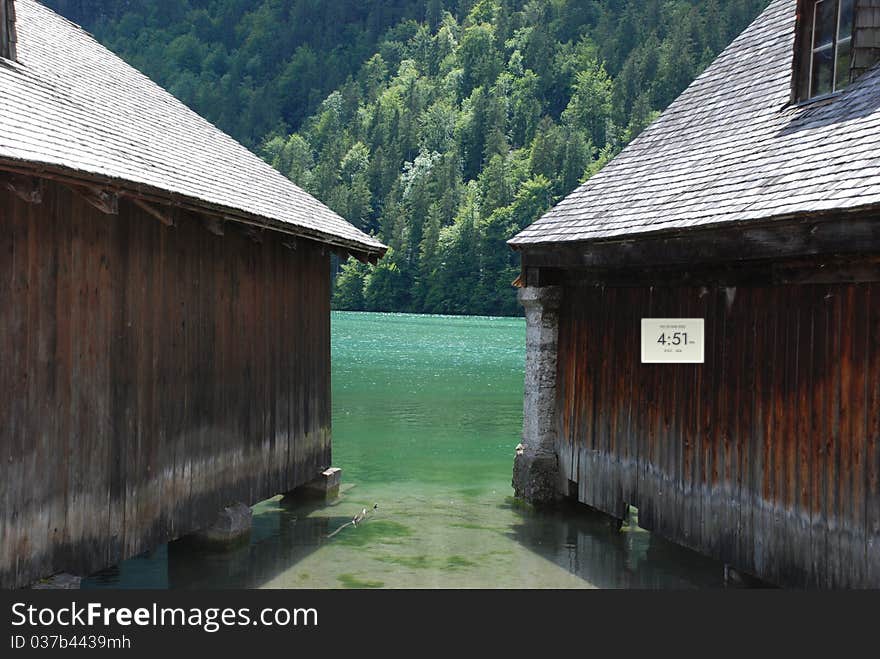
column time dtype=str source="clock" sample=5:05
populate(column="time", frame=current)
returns 4:51
